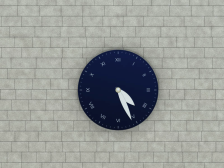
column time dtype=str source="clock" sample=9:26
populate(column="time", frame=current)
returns 4:26
